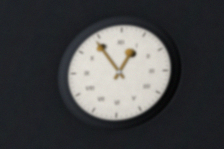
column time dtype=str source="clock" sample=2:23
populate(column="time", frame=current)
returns 12:54
